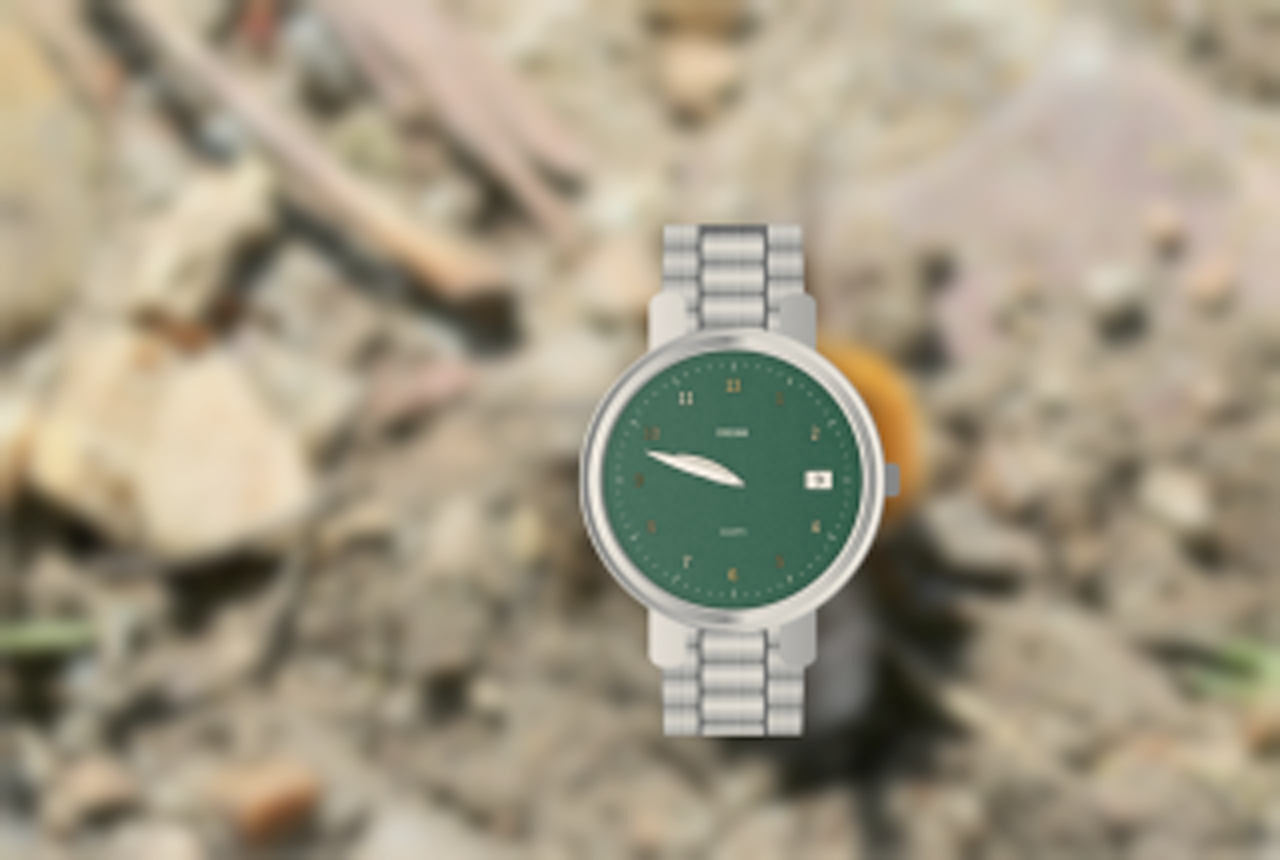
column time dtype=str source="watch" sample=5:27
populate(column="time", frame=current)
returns 9:48
